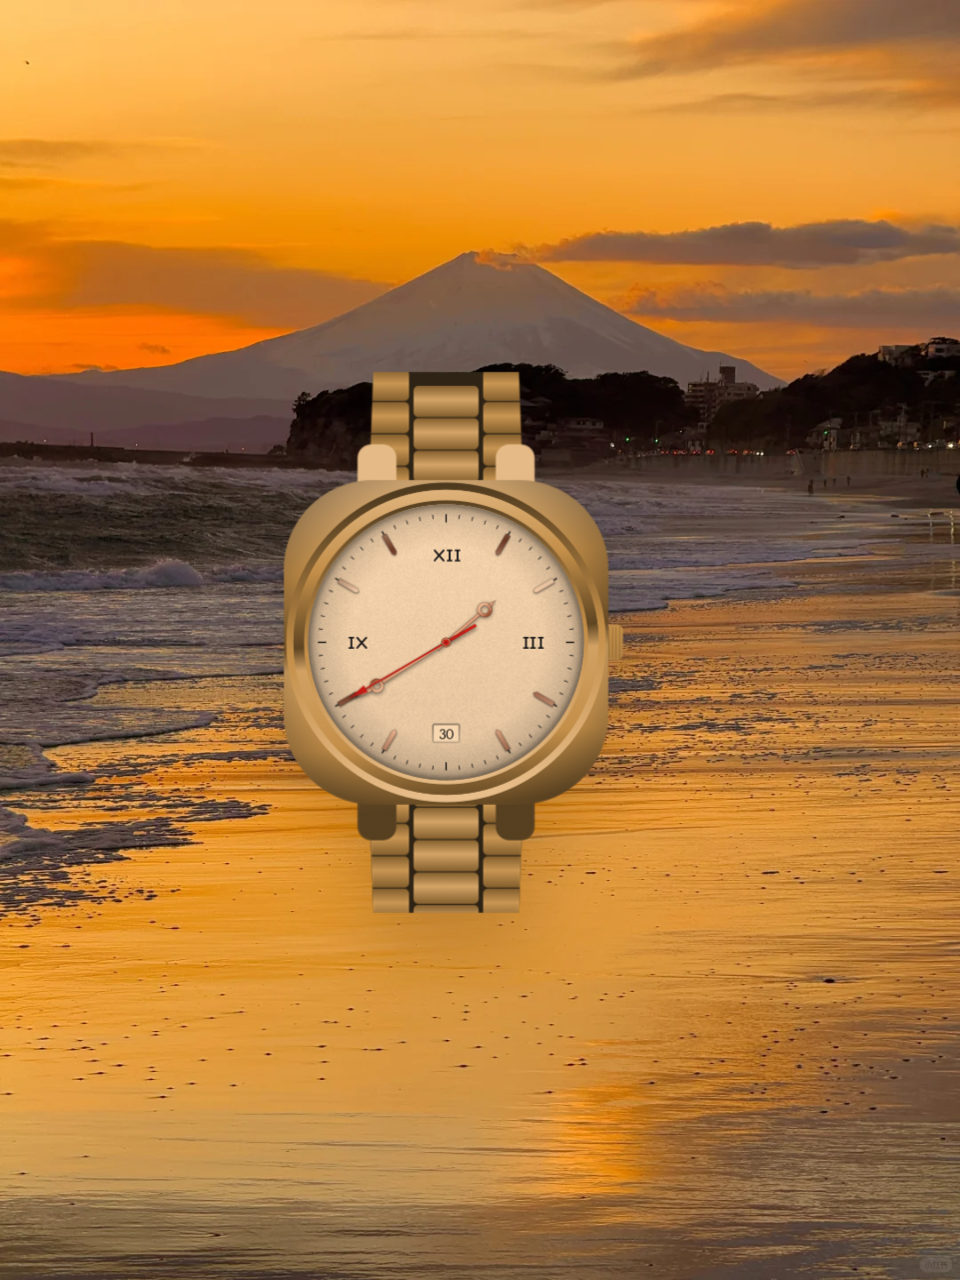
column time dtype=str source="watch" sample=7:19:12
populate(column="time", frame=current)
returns 1:39:40
